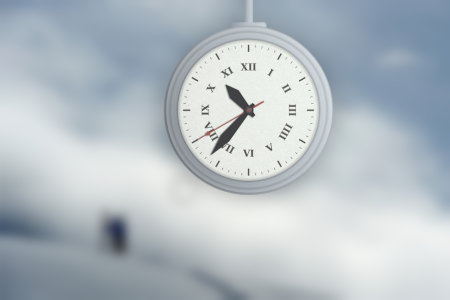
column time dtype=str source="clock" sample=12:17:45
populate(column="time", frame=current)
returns 10:36:40
